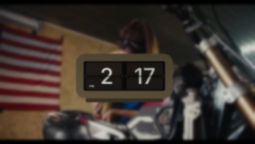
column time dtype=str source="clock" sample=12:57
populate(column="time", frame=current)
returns 2:17
